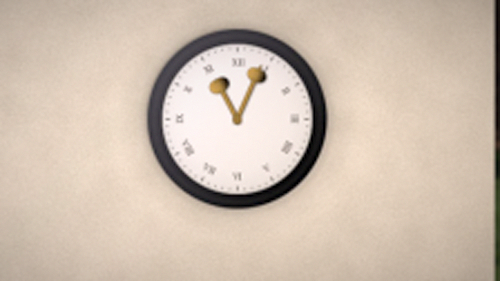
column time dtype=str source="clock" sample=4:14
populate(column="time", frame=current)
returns 11:04
